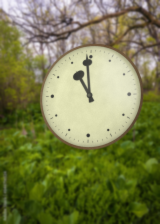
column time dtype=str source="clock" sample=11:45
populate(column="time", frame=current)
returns 10:59
